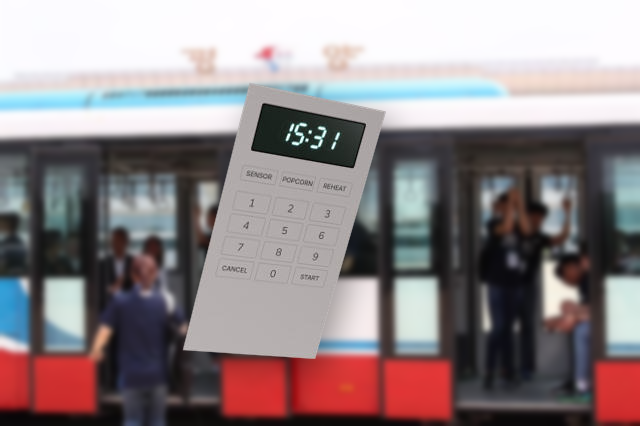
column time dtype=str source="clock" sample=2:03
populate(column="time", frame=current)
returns 15:31
